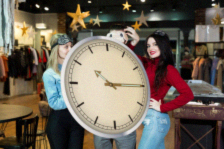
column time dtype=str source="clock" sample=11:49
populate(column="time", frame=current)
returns 10:15
